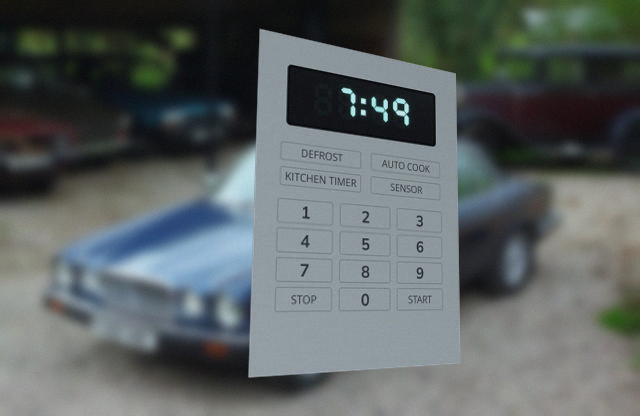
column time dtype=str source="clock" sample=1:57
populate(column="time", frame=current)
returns 7:49
